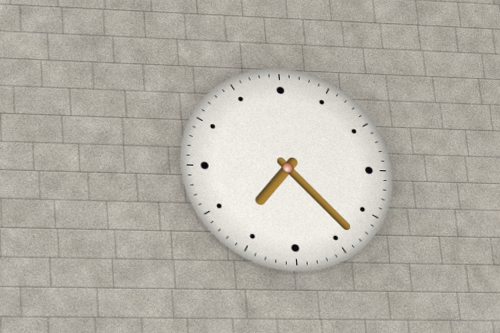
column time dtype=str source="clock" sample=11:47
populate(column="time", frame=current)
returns 7:23
